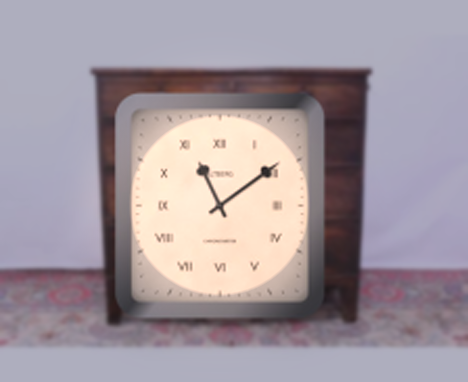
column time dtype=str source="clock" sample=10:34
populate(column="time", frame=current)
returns 11:09
